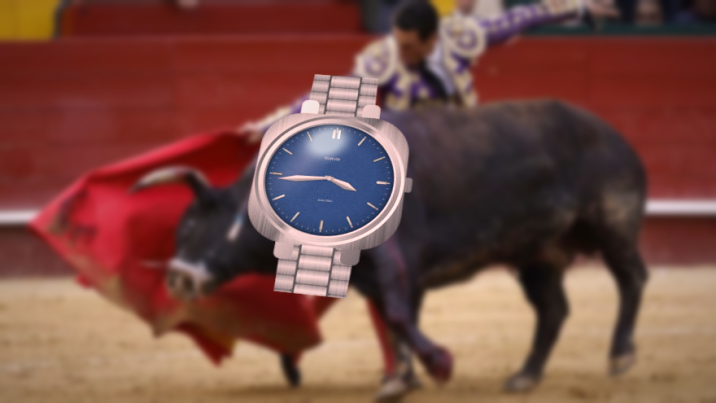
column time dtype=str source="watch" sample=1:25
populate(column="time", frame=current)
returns 3:44
